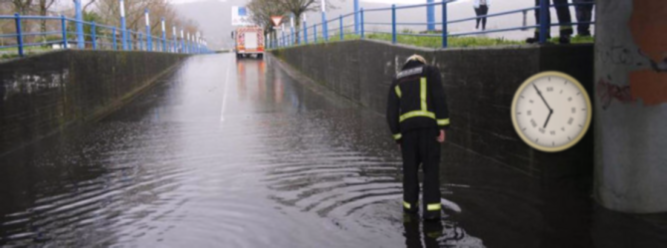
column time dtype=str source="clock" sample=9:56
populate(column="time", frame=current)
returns 6:55
